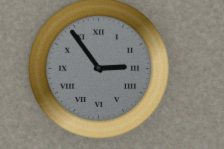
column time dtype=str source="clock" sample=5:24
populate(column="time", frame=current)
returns 2:54
